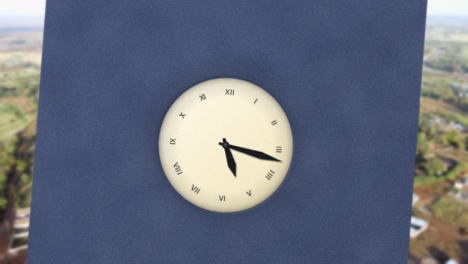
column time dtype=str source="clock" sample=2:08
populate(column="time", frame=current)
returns 5:17
